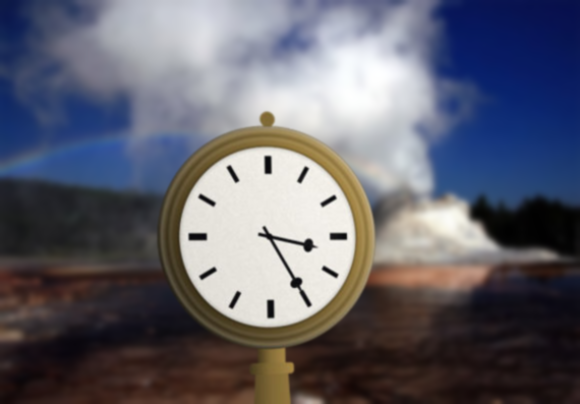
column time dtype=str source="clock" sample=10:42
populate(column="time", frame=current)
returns 3:25
